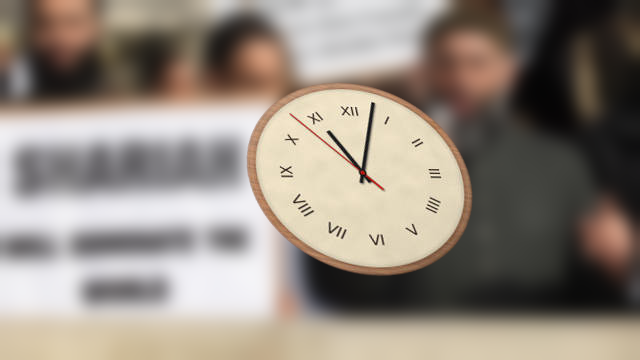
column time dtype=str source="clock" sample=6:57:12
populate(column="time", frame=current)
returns 11:02:53
